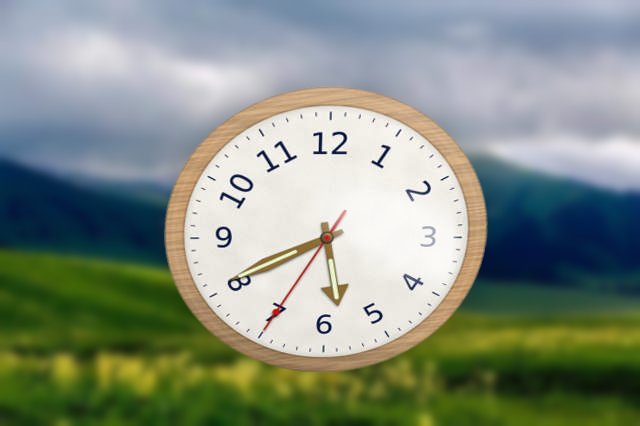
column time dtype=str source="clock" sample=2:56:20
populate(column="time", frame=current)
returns 5:40:35
